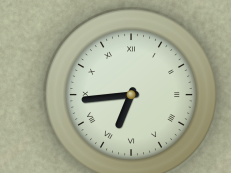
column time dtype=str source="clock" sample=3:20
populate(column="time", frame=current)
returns 6:44
